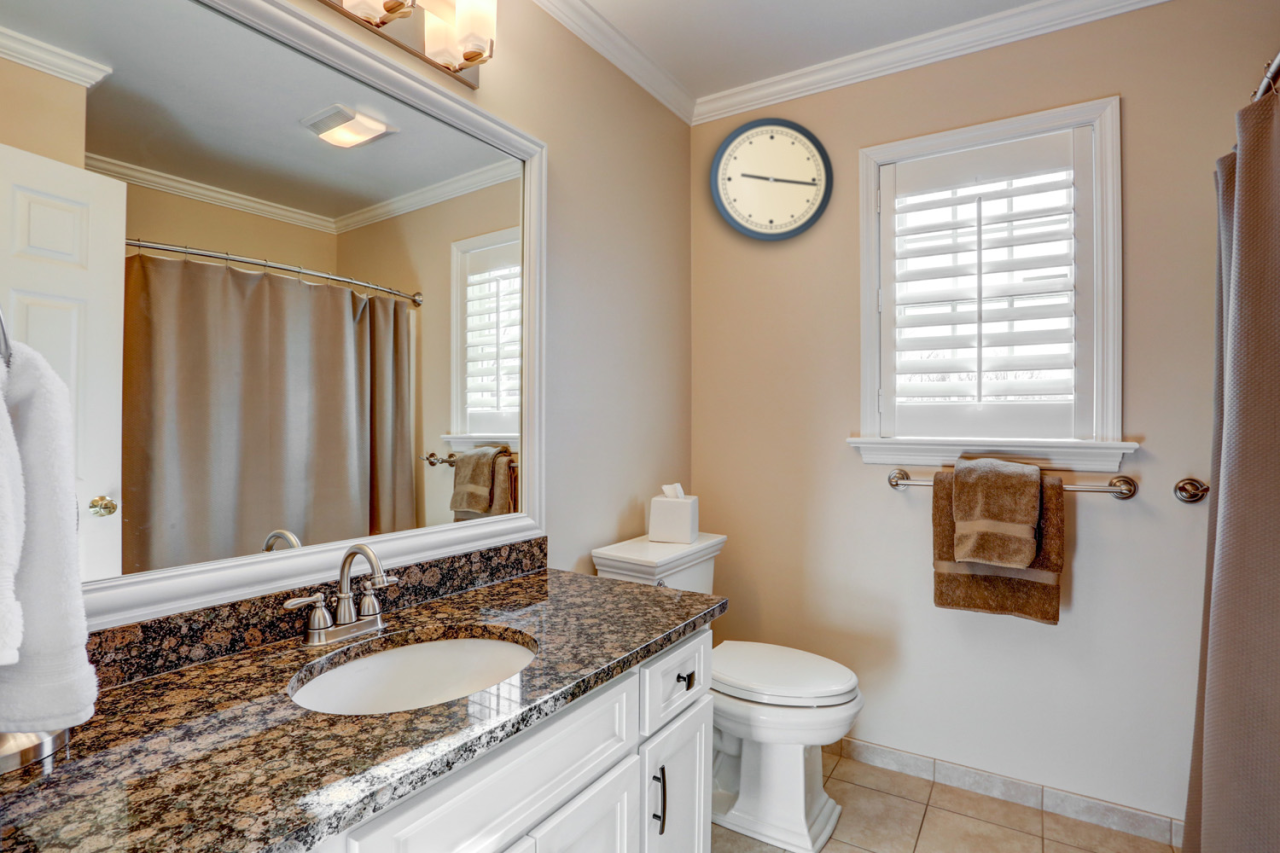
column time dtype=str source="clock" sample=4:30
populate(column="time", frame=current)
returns 9:16
